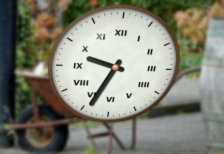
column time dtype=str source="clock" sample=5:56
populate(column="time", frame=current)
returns 9:34
